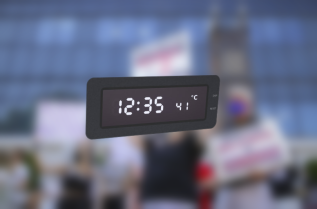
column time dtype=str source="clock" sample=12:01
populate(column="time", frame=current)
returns 12:35
